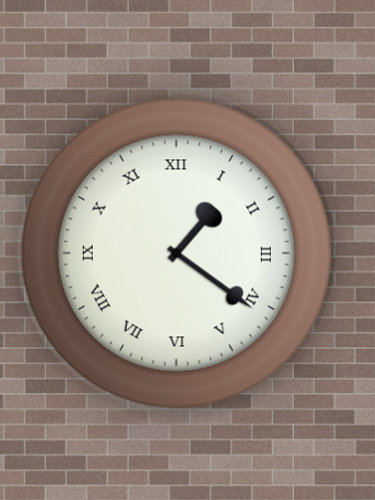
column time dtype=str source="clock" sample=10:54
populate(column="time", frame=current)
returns 1:21
